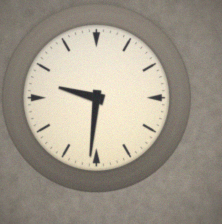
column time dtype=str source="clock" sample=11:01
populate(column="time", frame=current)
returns 9:31
